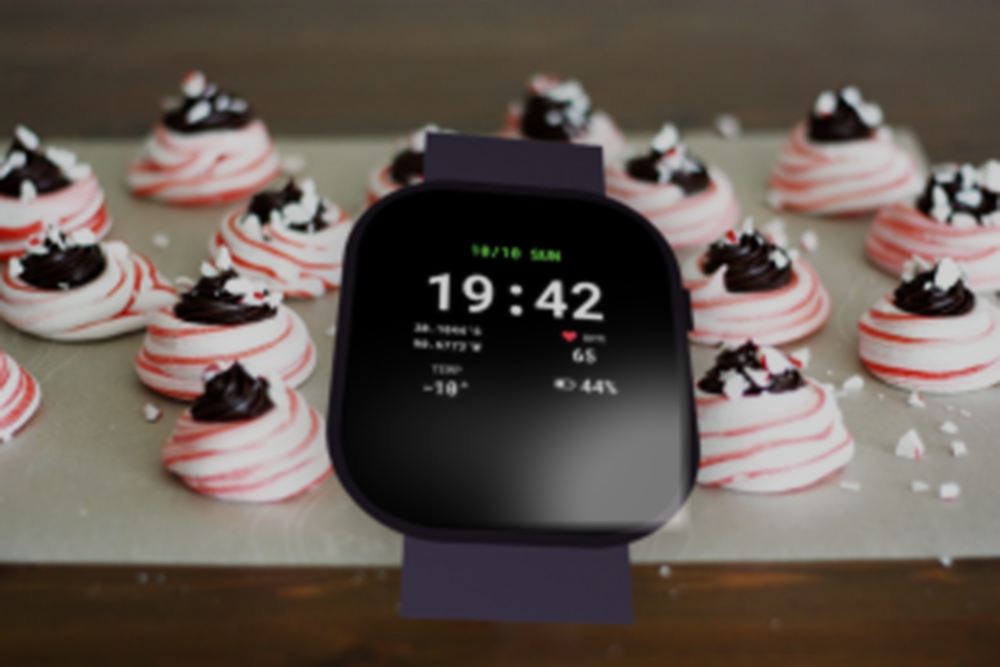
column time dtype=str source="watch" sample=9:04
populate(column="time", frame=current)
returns 19:42
